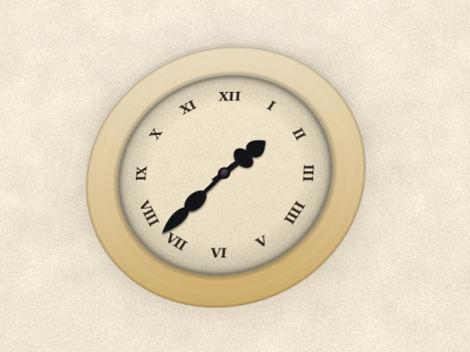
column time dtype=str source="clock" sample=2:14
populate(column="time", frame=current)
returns 1:37
